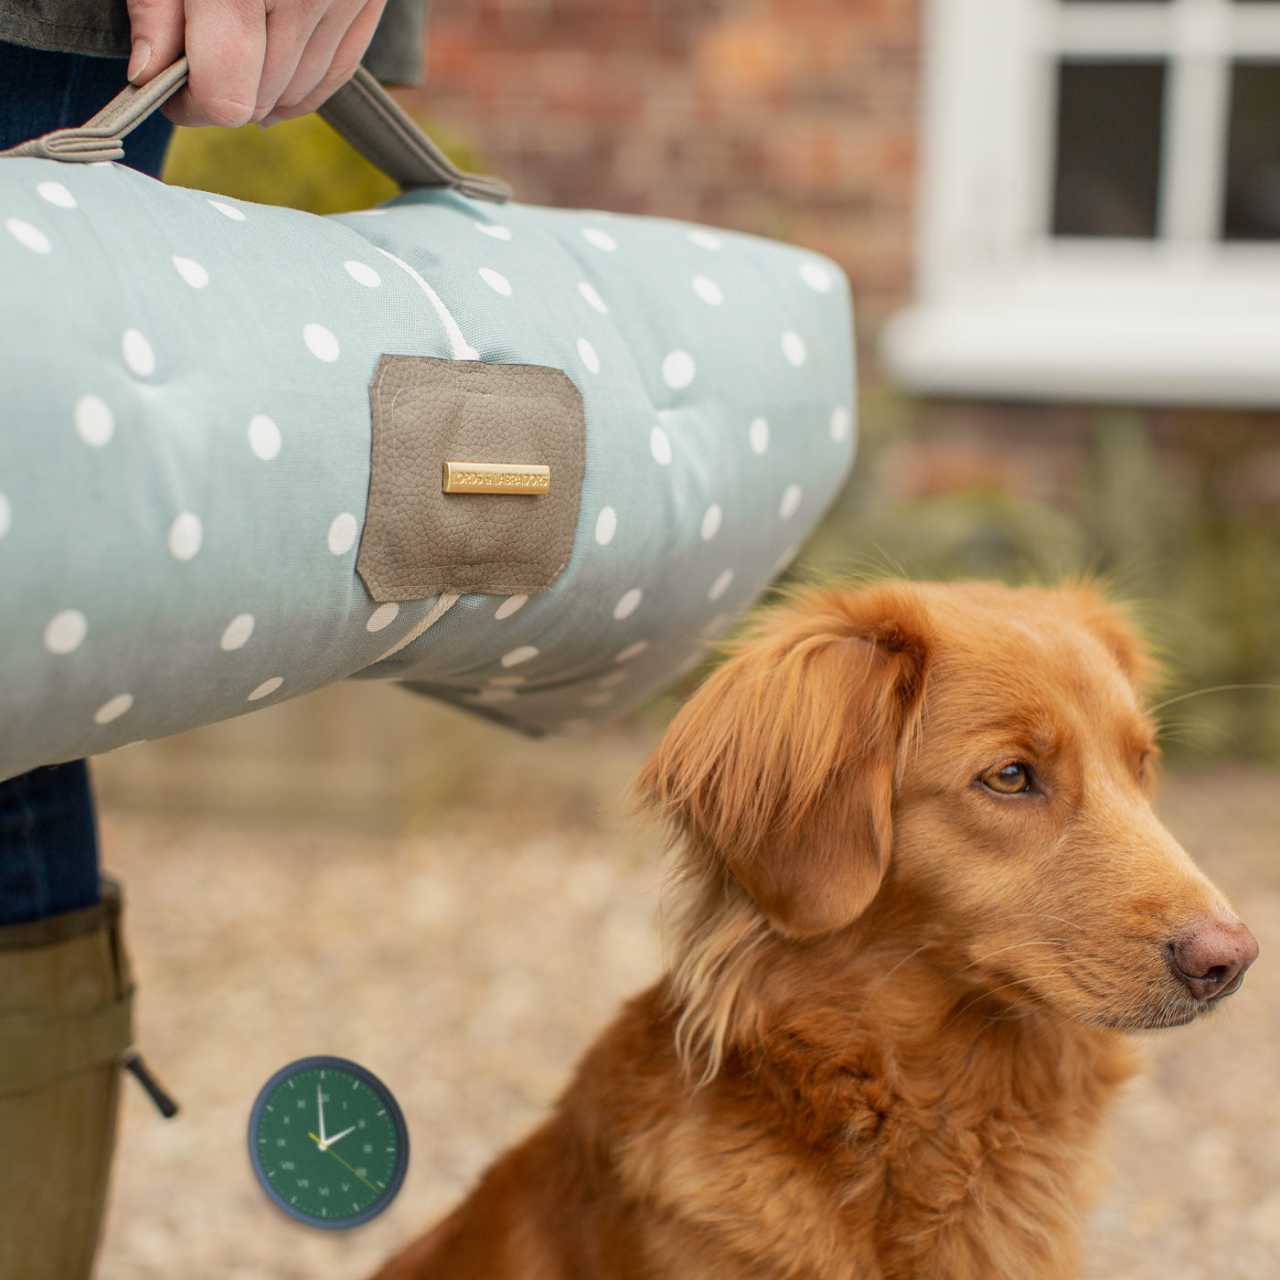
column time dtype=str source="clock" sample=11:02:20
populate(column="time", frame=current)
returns 1:59:21
